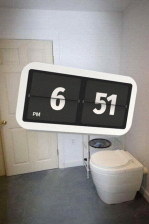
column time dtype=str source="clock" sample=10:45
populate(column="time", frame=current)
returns 6:51
